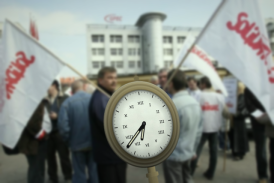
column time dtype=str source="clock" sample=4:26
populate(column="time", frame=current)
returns 6:38
